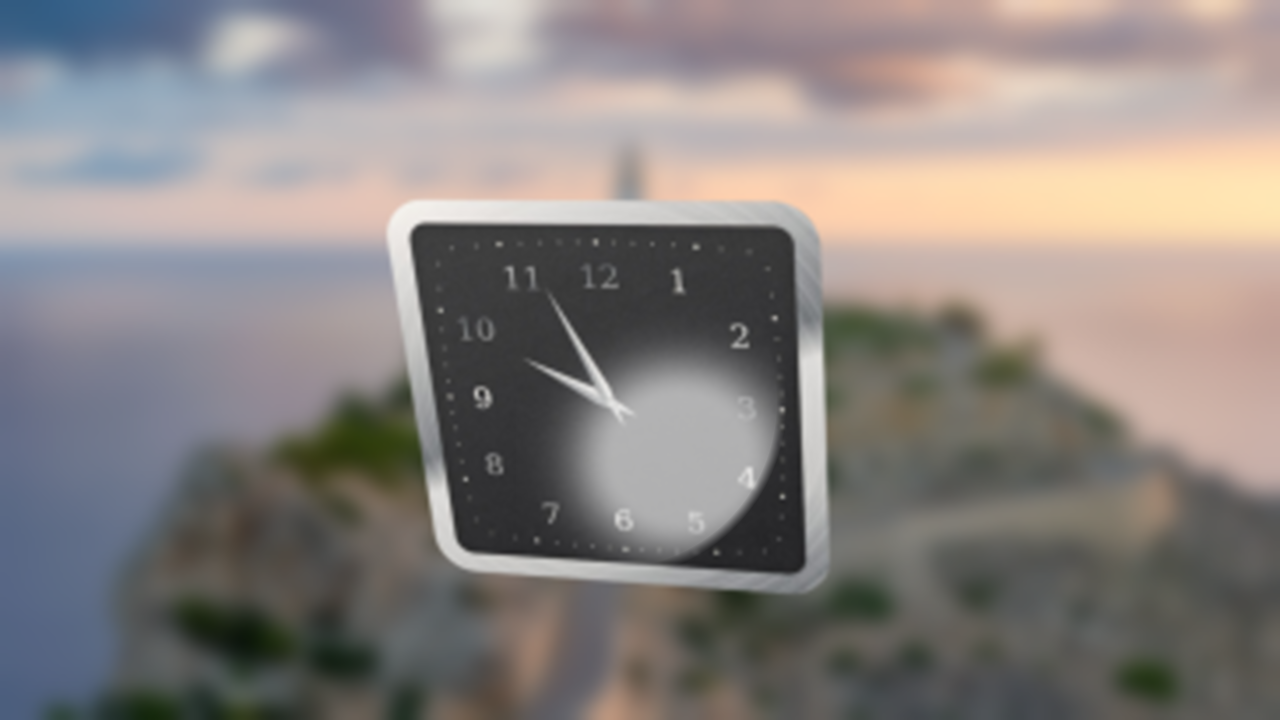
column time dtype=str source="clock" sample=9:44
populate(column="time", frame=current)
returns 9:56
